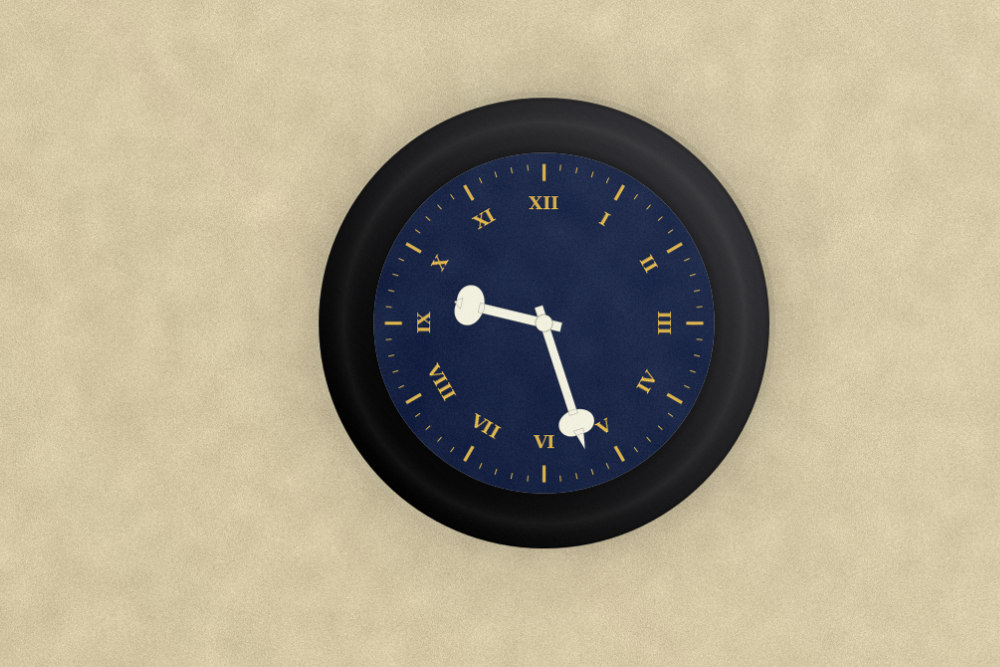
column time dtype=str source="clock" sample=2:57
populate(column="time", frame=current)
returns 9:27
